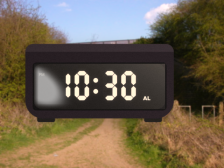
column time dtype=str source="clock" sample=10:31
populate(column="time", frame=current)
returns 10:30
